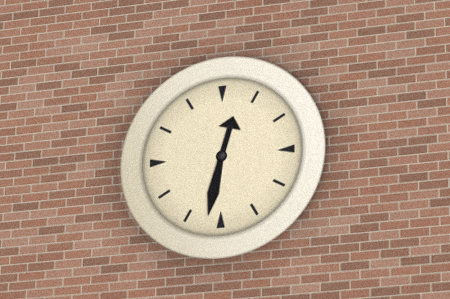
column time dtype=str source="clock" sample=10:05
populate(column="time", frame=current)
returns 12:32
